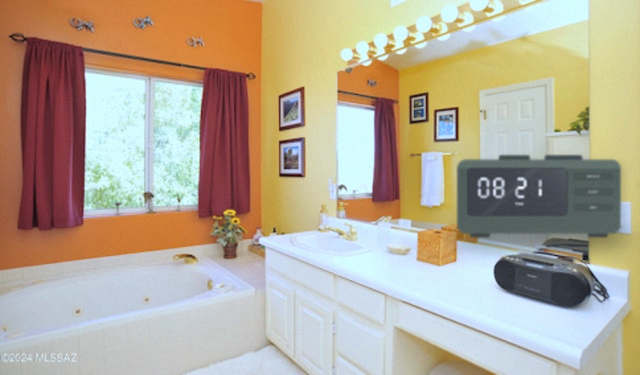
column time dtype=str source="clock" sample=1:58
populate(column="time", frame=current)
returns 8:21
